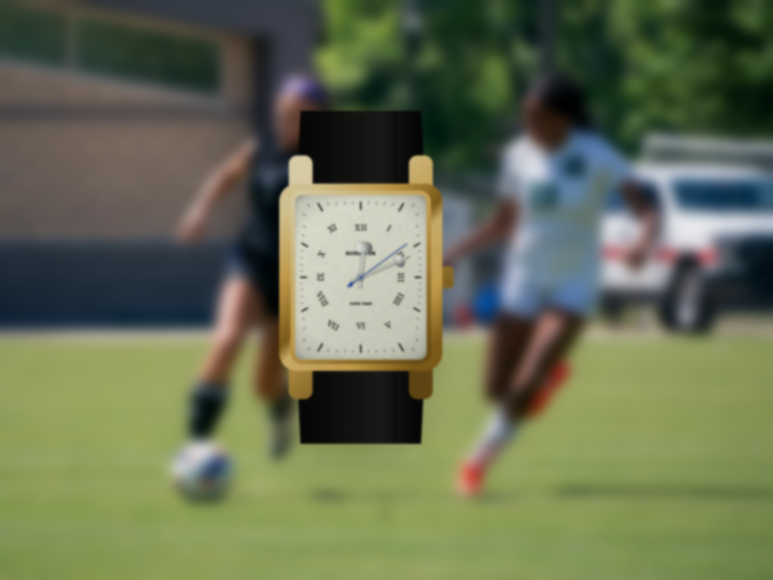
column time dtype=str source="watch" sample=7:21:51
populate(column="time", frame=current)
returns 12:11:09
